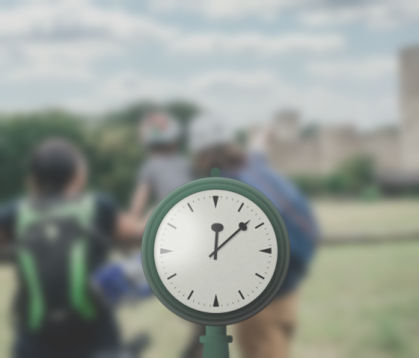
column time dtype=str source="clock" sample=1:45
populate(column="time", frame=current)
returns 12:08
